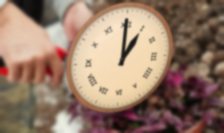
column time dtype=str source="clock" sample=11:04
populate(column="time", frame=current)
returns 1:00
